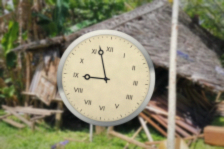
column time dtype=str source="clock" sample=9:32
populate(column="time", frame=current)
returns 8:57
